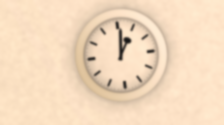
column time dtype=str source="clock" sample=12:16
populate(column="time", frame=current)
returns 1:01
